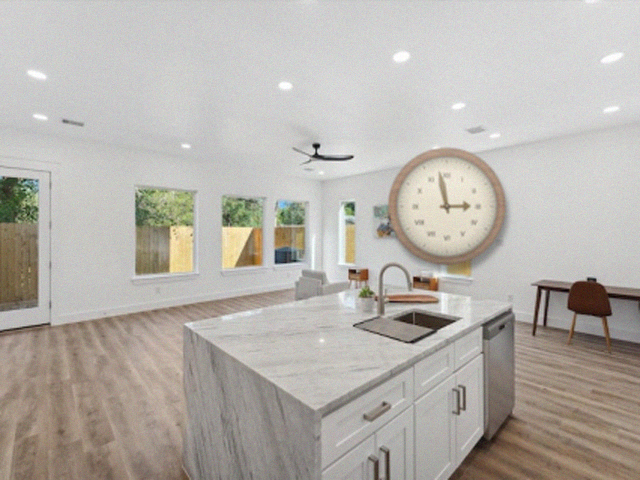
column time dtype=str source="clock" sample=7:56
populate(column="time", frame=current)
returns 2:58
